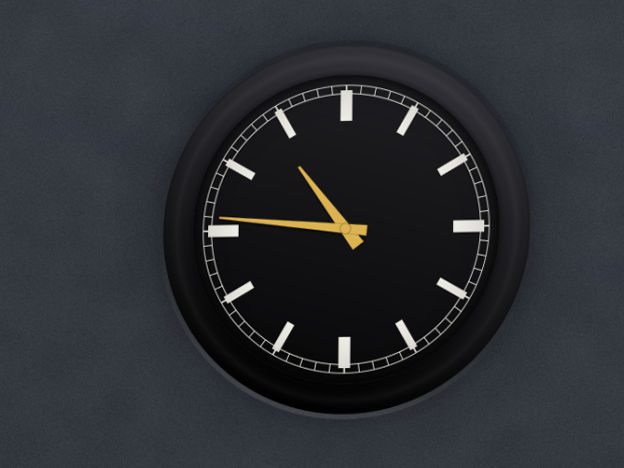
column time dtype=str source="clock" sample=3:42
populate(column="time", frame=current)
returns 10:46
